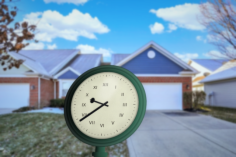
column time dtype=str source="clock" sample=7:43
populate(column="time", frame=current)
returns 9:39
